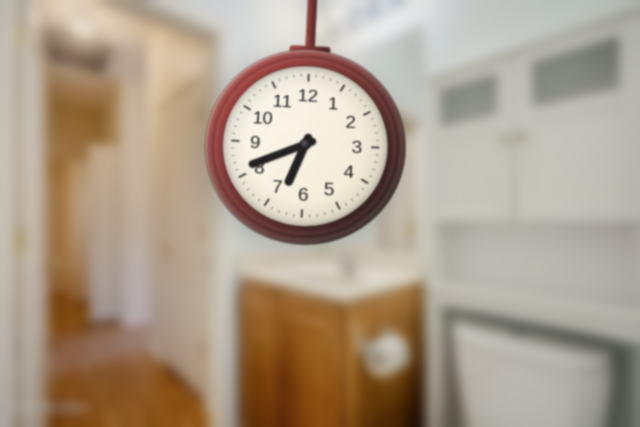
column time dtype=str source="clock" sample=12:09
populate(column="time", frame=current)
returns 6:41
